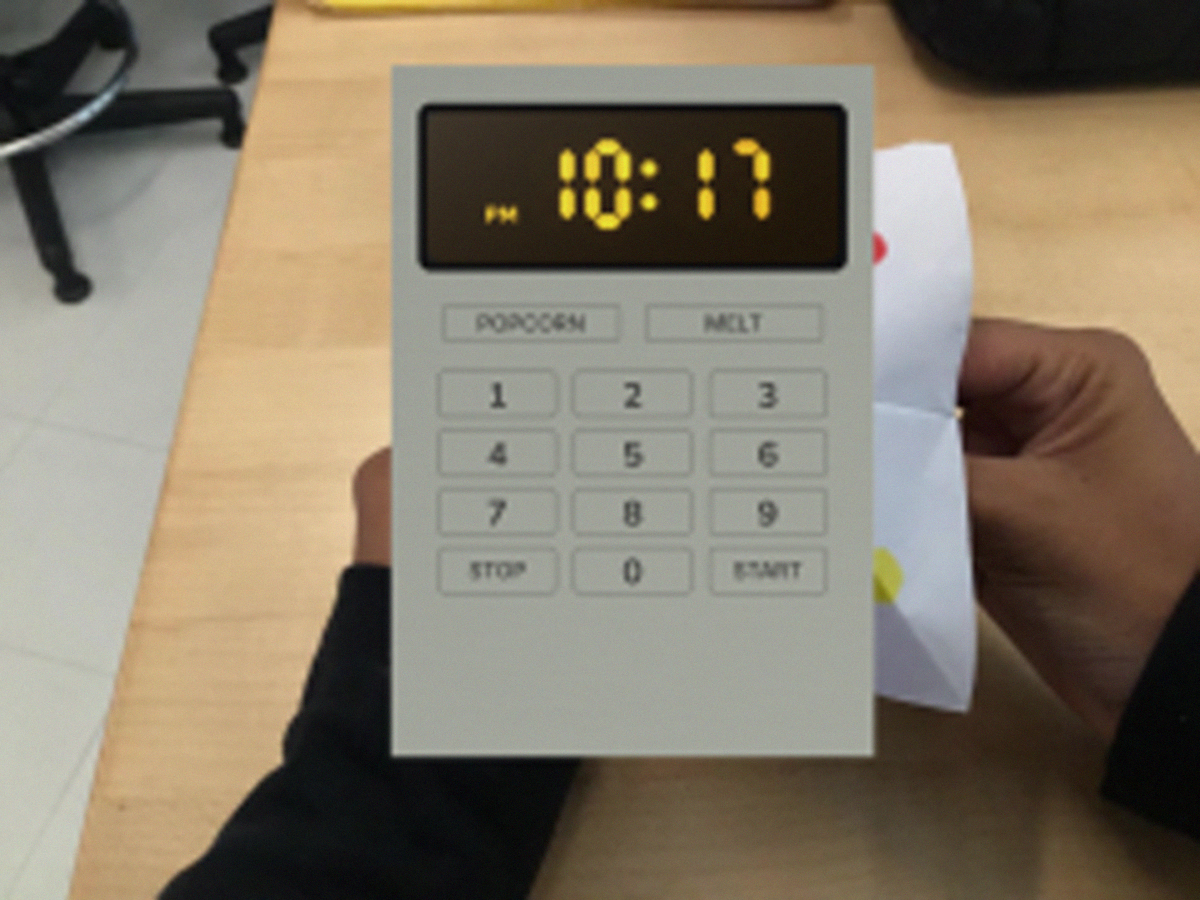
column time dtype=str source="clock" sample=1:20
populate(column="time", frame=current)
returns 10:17
